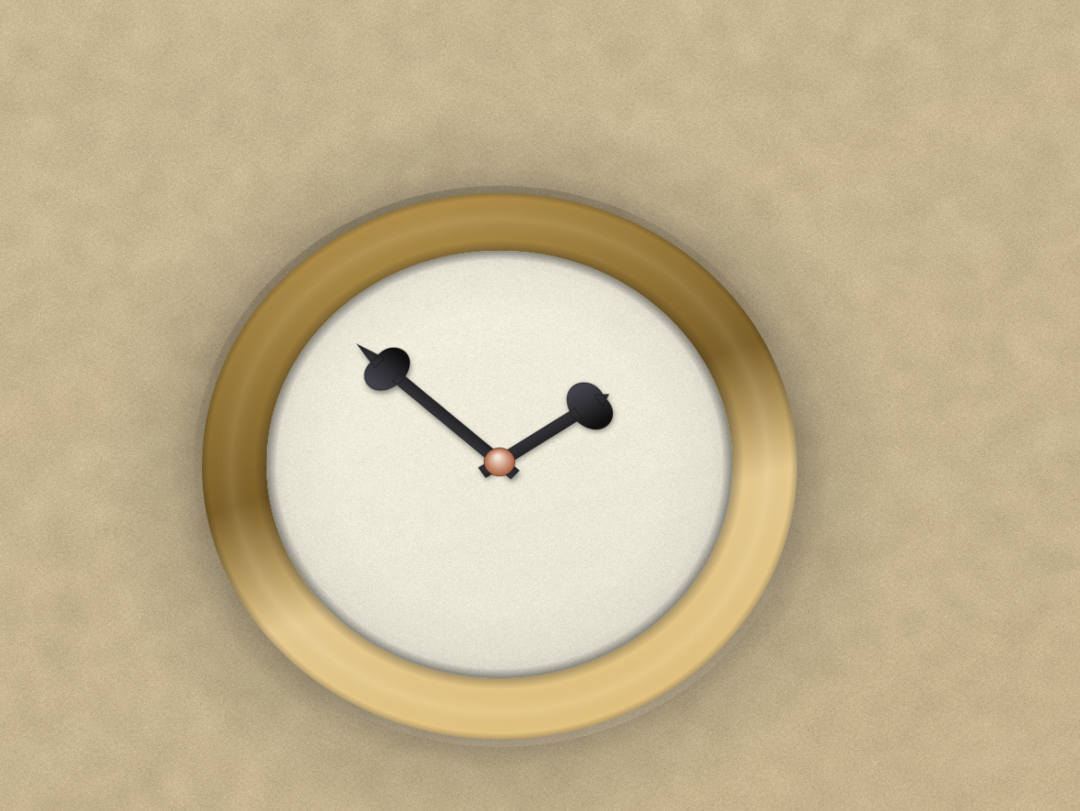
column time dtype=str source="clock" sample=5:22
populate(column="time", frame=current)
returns 1:52
